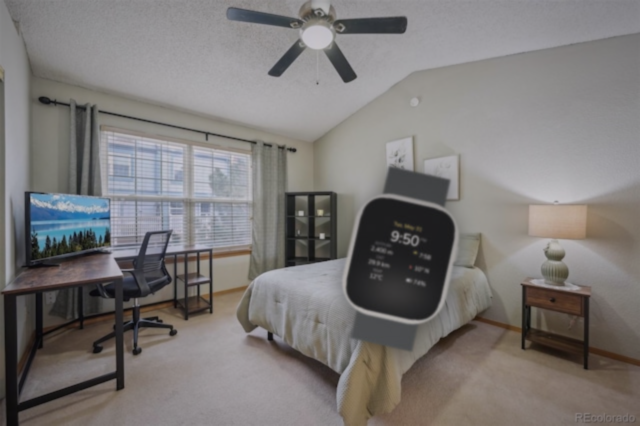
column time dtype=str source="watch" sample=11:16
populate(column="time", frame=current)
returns 9:50
